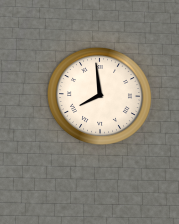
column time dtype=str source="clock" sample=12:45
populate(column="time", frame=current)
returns 7:59
